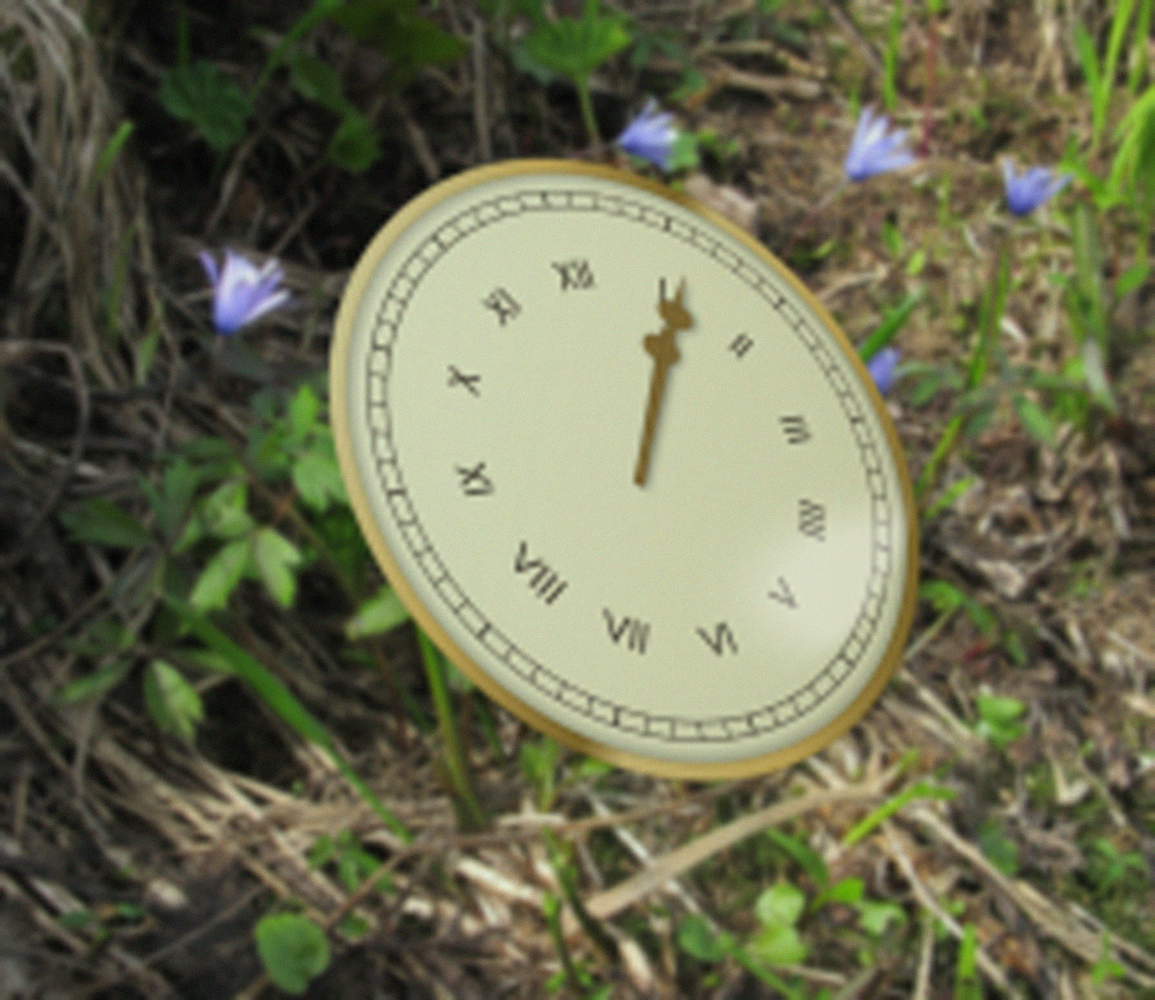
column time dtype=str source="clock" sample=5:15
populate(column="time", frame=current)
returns 1:06
